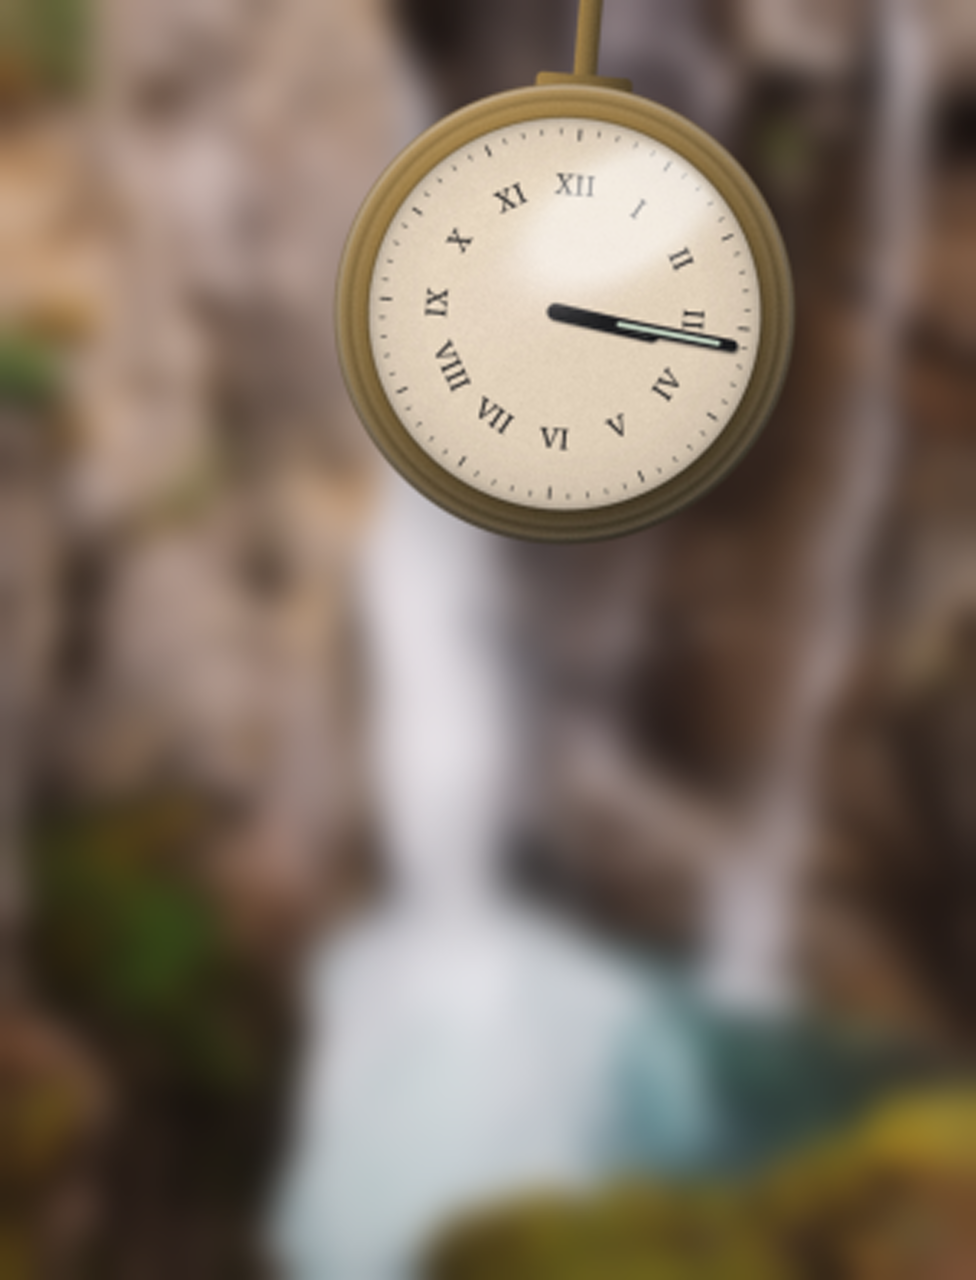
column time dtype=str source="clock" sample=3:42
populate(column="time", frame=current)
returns 3:16
